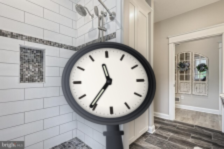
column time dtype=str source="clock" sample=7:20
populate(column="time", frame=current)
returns 11:36
